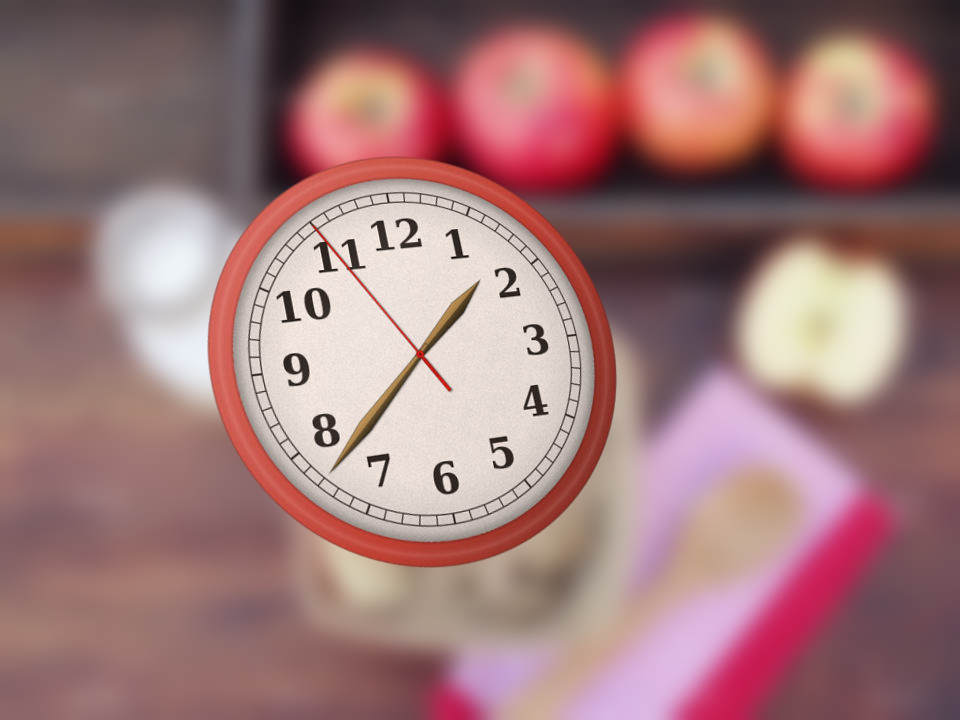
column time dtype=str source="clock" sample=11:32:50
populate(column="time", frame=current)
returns 1:37:55
